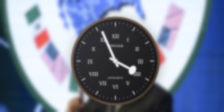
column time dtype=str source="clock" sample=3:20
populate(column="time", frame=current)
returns 3:56
